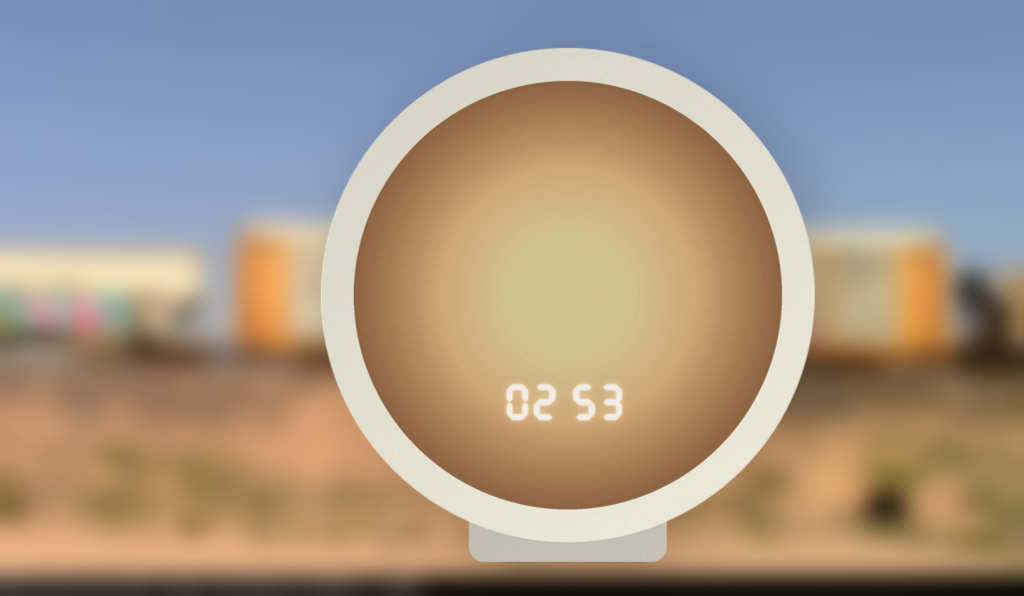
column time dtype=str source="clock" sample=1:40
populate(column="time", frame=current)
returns 2:53
